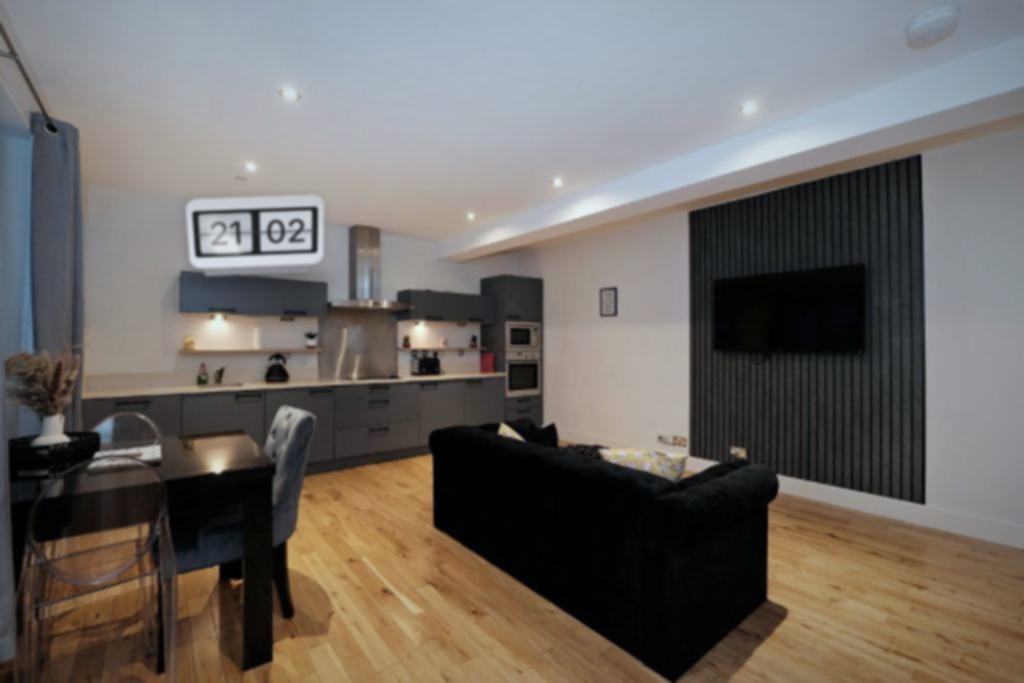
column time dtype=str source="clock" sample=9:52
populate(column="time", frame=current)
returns 21:02
